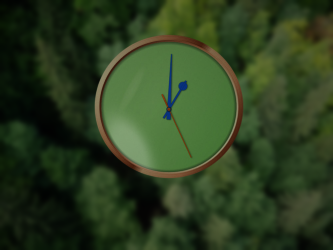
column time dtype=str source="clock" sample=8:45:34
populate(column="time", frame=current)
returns 1:00:26
